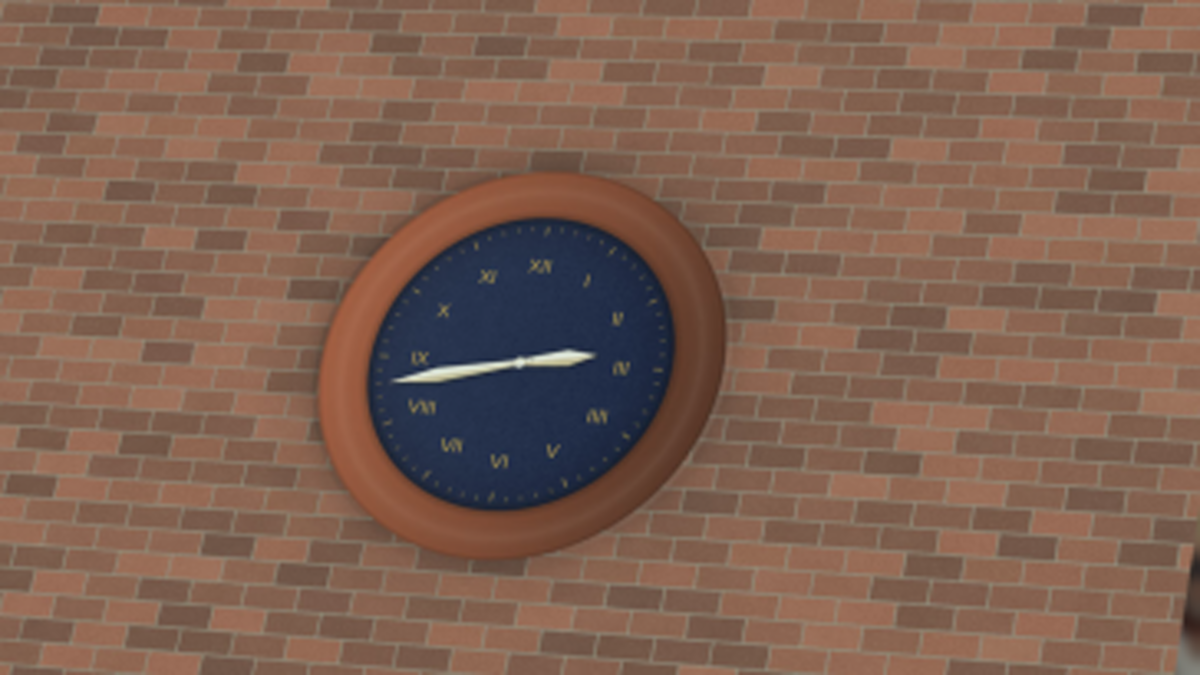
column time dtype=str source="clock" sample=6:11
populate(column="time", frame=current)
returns 2:43
